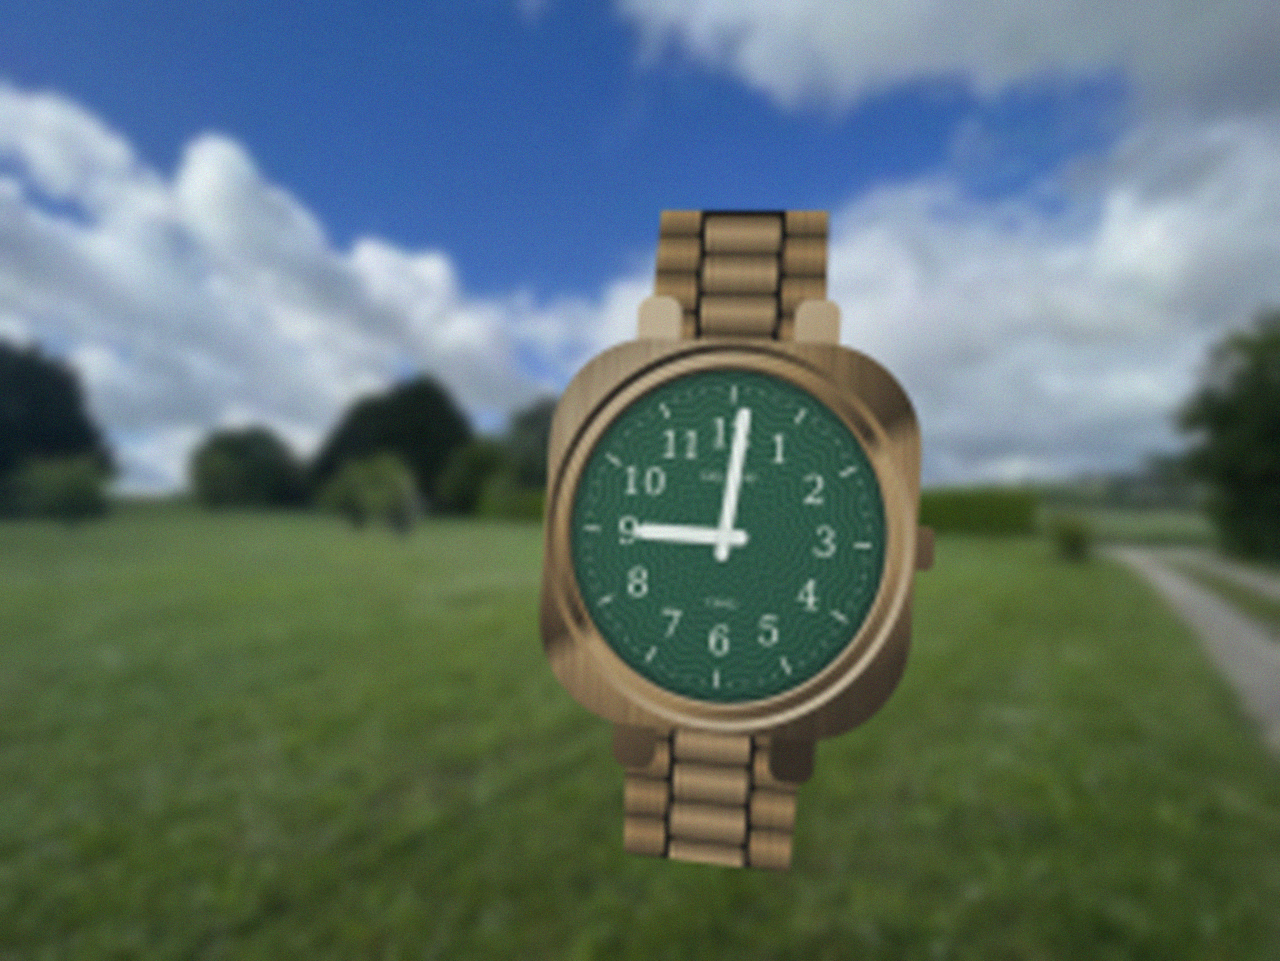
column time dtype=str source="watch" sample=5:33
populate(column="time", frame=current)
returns 9:01
